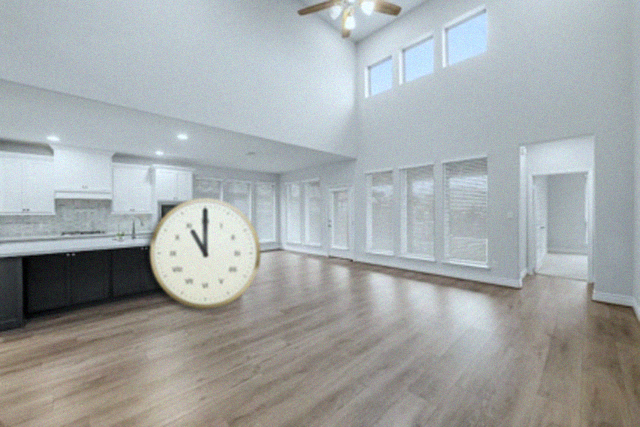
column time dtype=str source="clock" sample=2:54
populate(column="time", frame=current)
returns 11:00
